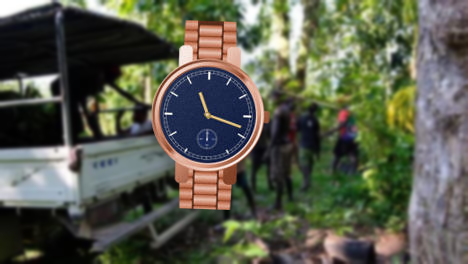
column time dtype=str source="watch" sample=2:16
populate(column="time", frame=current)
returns 11:18
